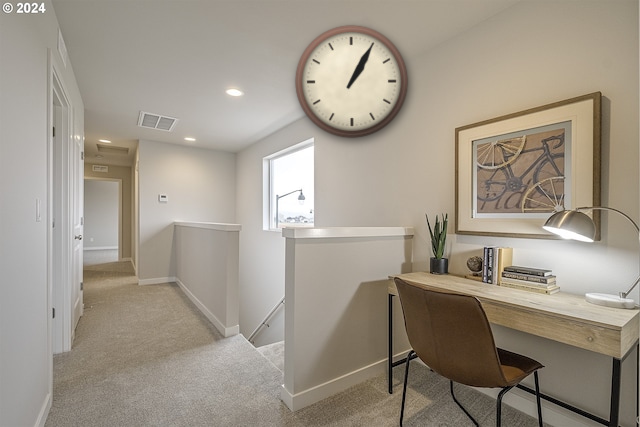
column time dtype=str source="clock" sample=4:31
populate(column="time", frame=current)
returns 1:05
